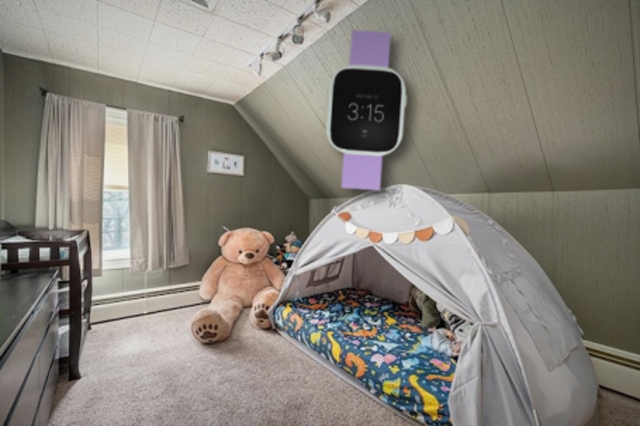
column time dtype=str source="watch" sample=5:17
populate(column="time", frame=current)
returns 3:15
